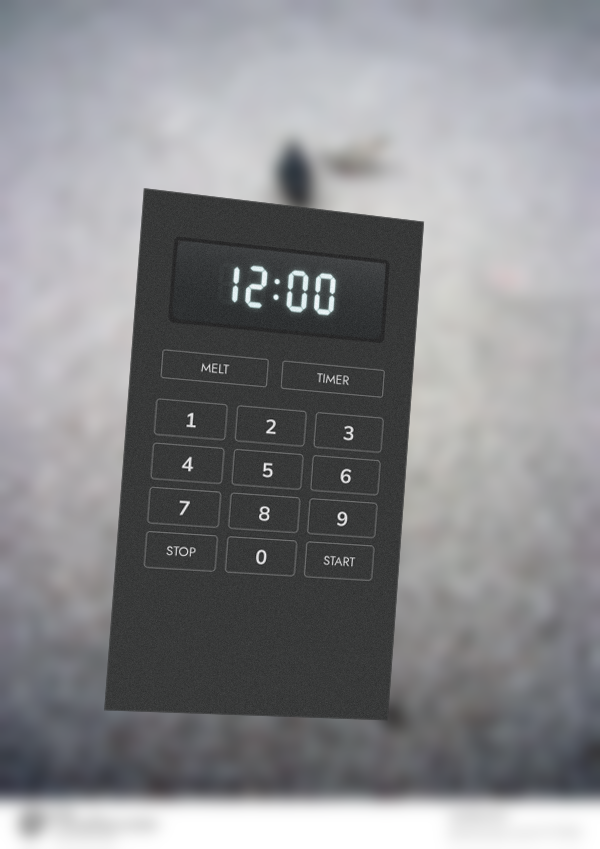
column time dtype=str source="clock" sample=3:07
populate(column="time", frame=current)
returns 12:00
